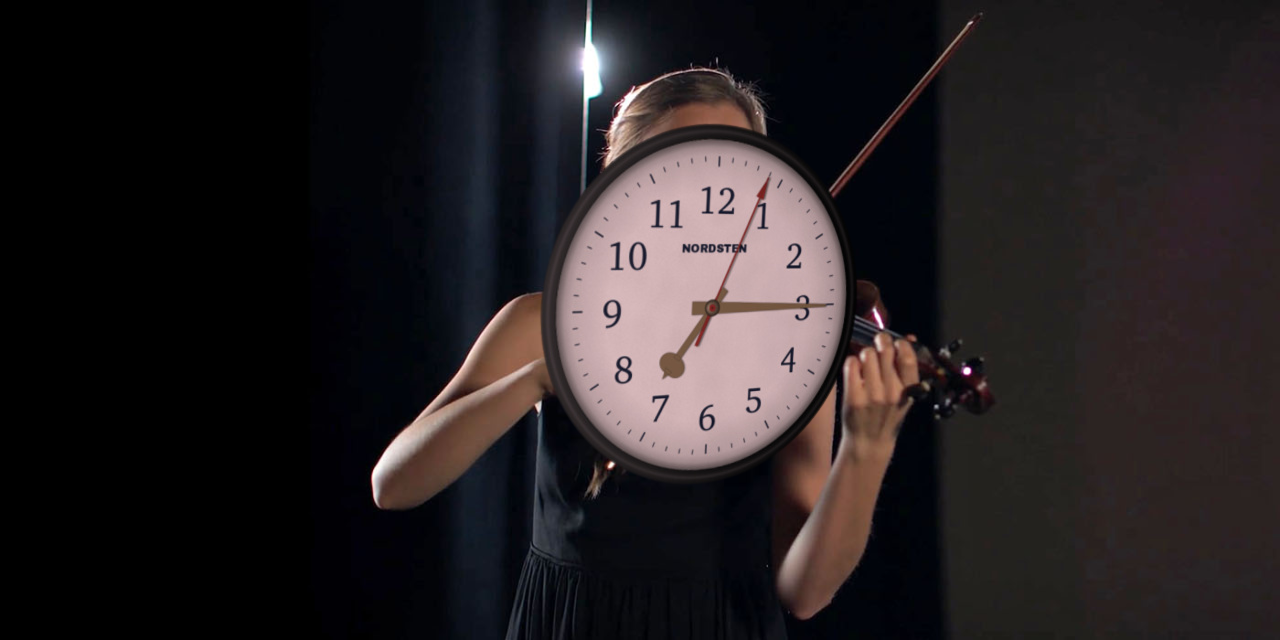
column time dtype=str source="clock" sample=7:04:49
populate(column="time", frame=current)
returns 7:15:04
